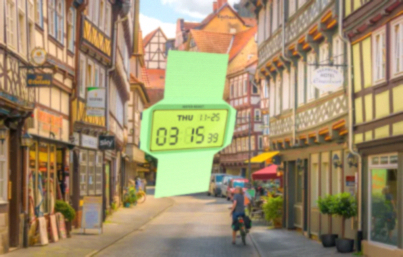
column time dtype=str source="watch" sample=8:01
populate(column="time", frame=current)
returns 3:15
